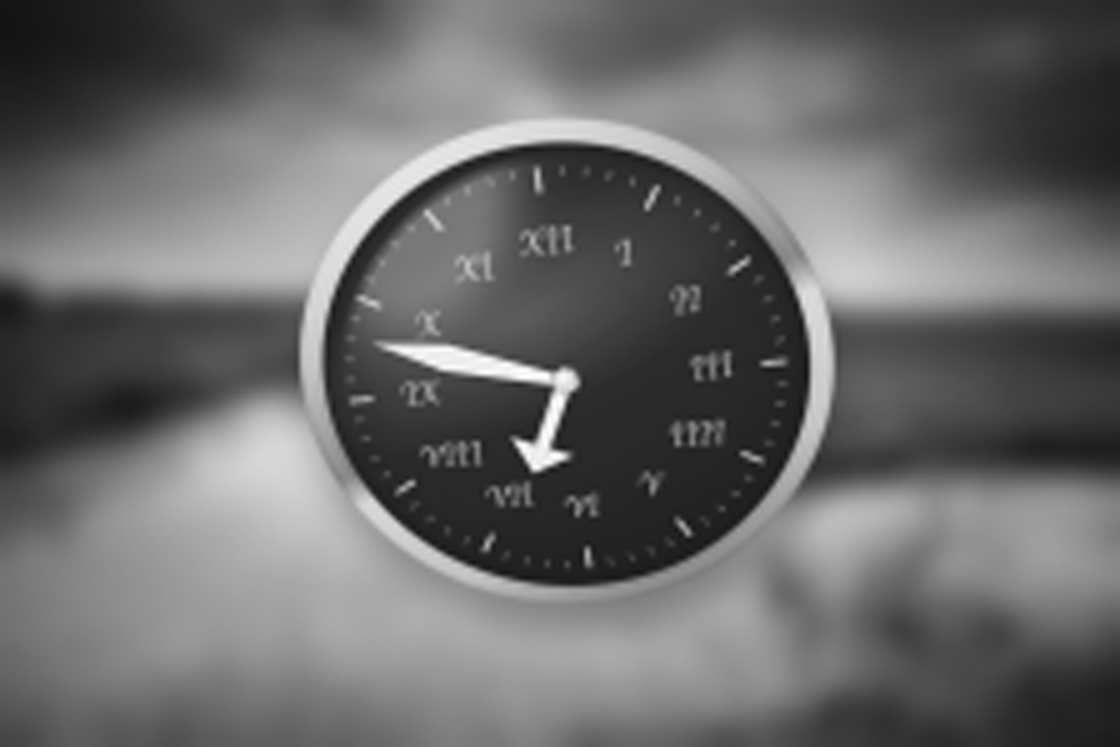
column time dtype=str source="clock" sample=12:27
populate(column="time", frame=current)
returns 6:48
